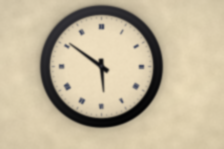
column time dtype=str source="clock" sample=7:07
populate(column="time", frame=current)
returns 5:51
